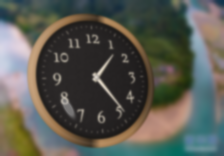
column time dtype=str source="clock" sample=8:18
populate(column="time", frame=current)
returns 1:24
